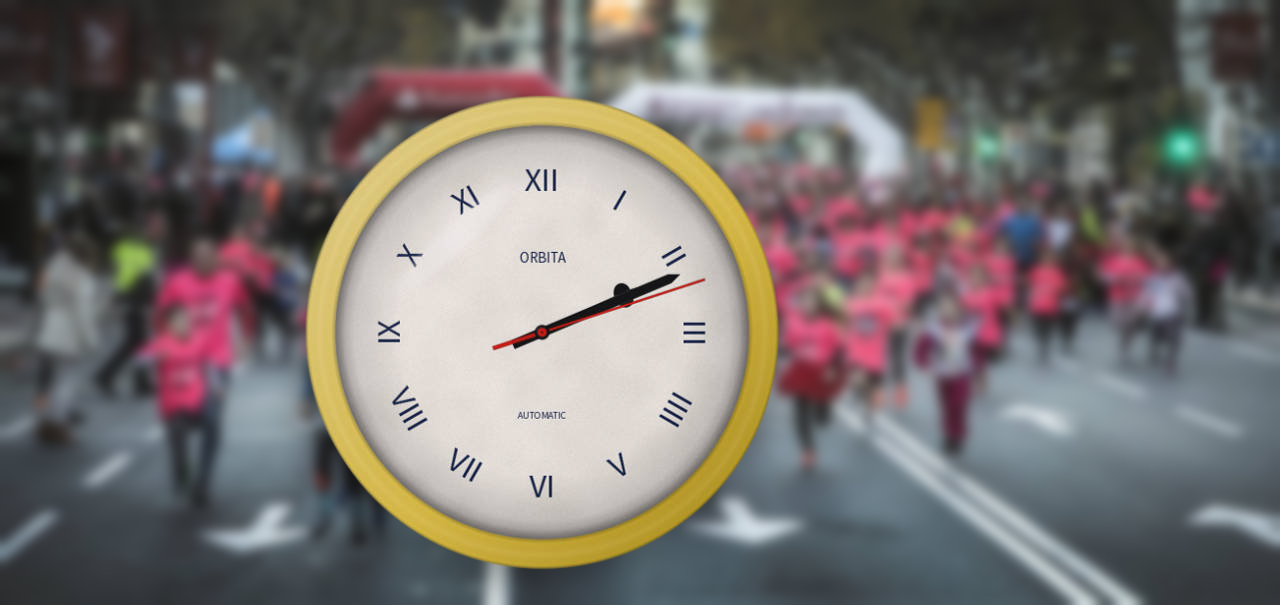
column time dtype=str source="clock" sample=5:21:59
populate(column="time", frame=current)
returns 2:11:12
